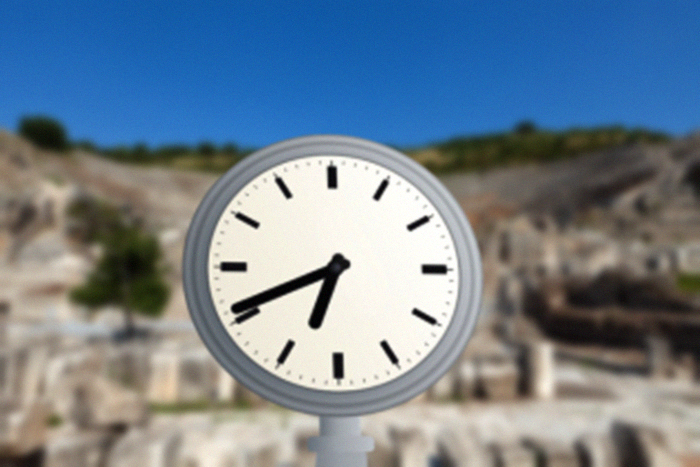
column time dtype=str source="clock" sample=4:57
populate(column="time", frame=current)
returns 6:41
